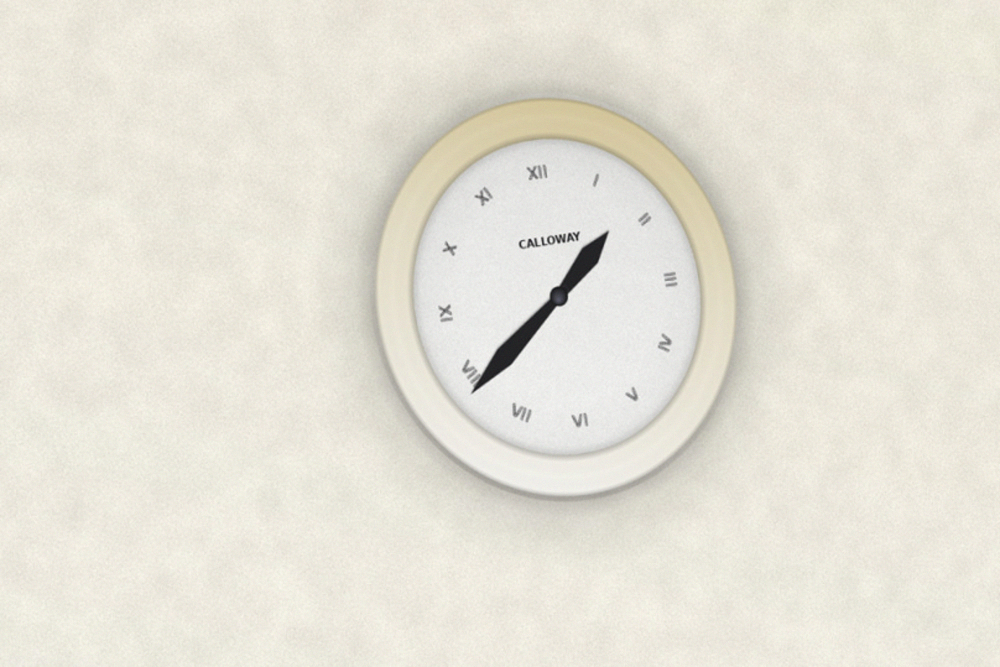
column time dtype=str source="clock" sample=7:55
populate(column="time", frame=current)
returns 1:39
